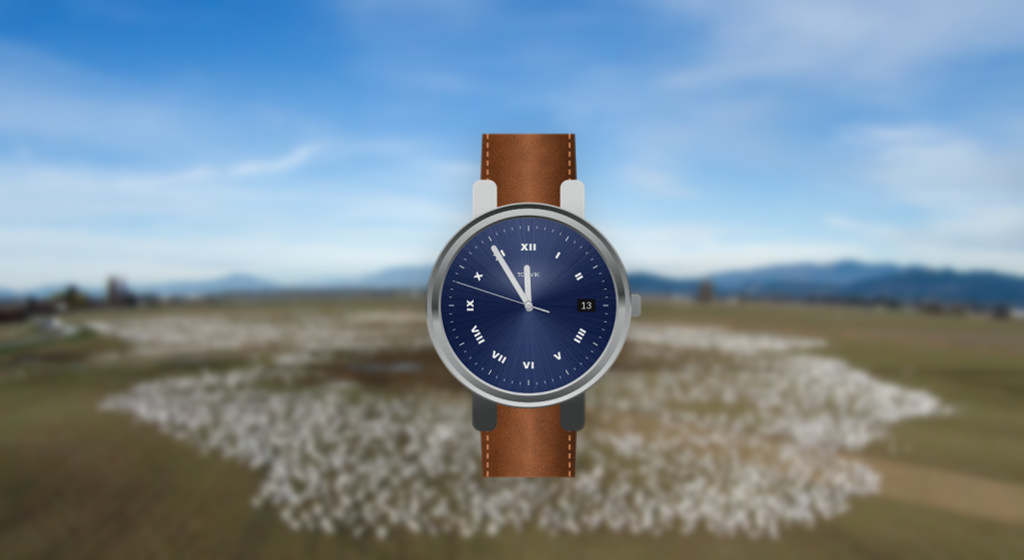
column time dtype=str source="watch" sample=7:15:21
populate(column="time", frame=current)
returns 11:54:48
